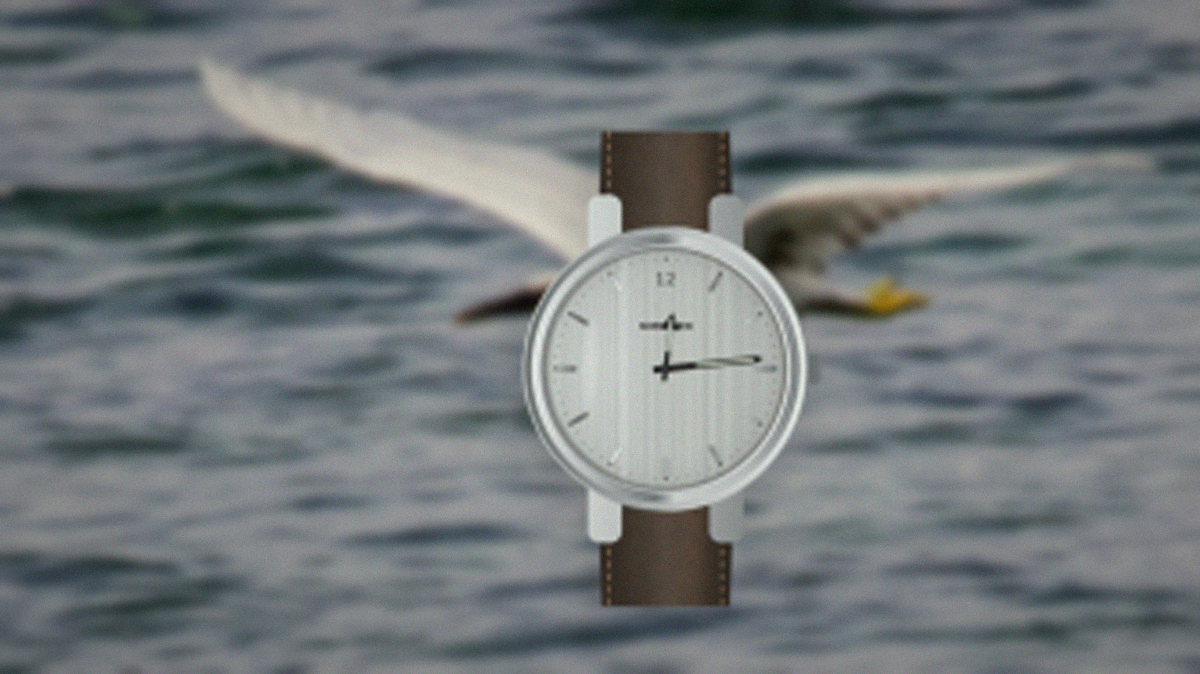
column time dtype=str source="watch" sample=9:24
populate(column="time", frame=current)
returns 12:14
